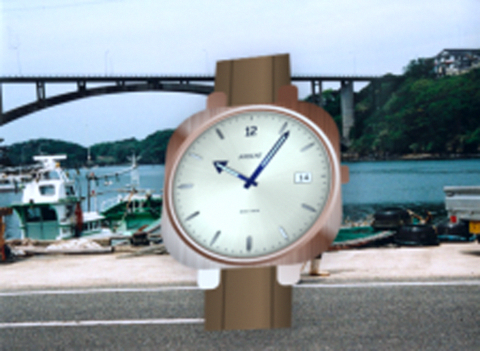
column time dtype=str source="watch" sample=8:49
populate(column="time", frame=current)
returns 10:06
